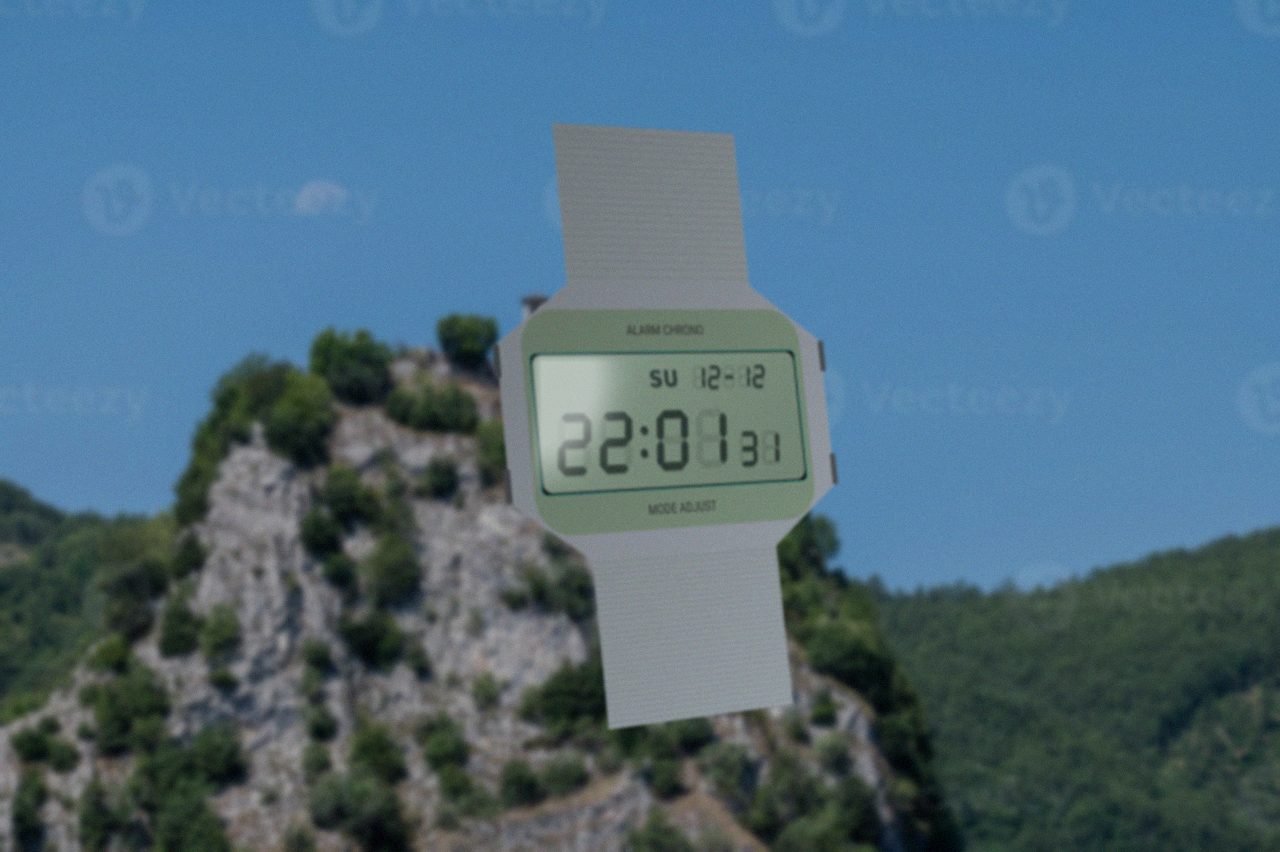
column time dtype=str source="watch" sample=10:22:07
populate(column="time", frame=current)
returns 22:01:31
